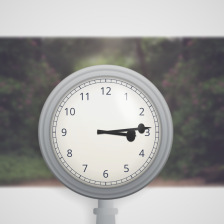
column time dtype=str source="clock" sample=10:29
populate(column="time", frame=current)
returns 3:14
